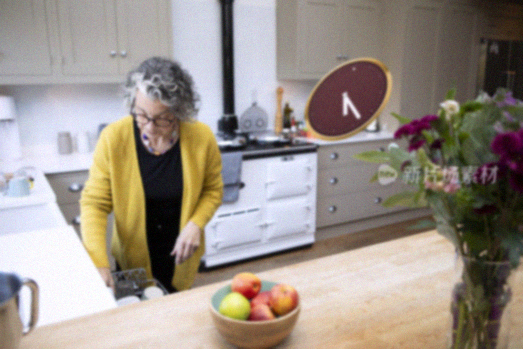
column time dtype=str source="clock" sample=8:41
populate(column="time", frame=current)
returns 5:23
